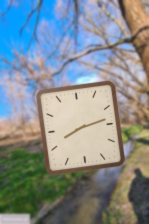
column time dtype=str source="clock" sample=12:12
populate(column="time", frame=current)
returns 8:13
